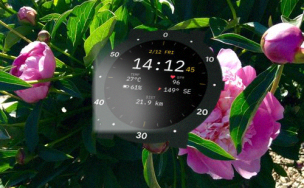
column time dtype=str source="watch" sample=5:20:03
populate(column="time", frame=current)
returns 14:12:45
